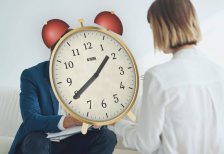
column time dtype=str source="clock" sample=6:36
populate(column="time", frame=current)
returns 1:40
